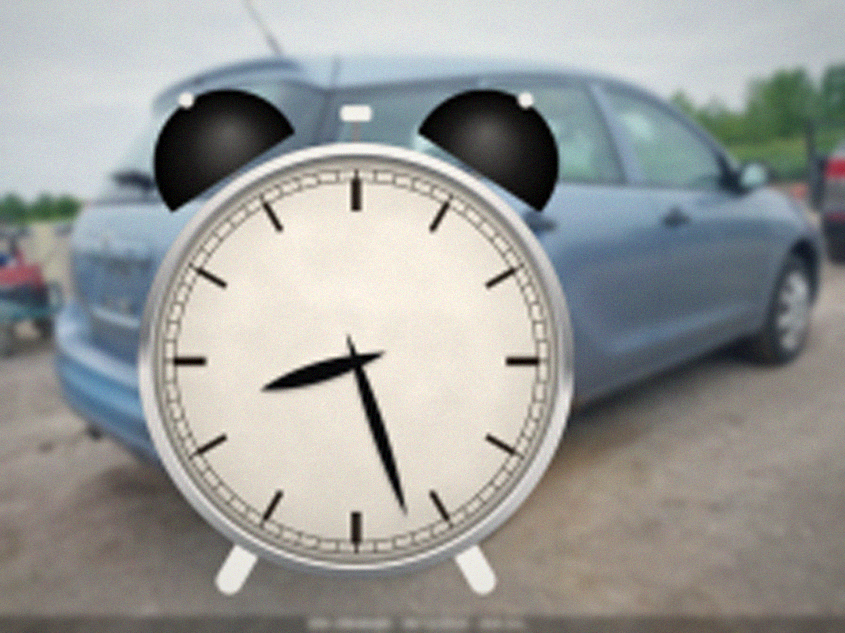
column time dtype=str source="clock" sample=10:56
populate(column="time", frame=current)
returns 8:27
